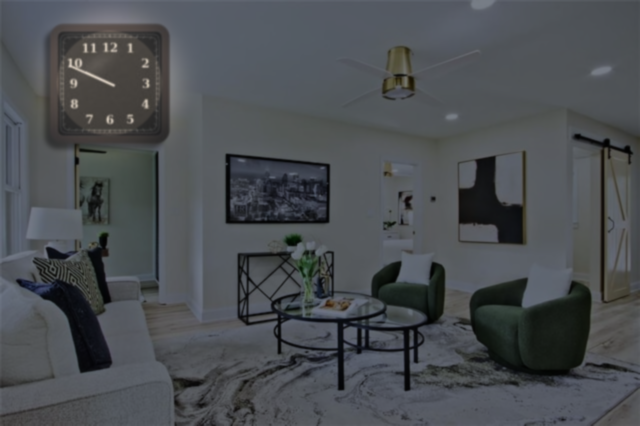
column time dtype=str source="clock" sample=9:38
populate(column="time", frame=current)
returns 9:49
